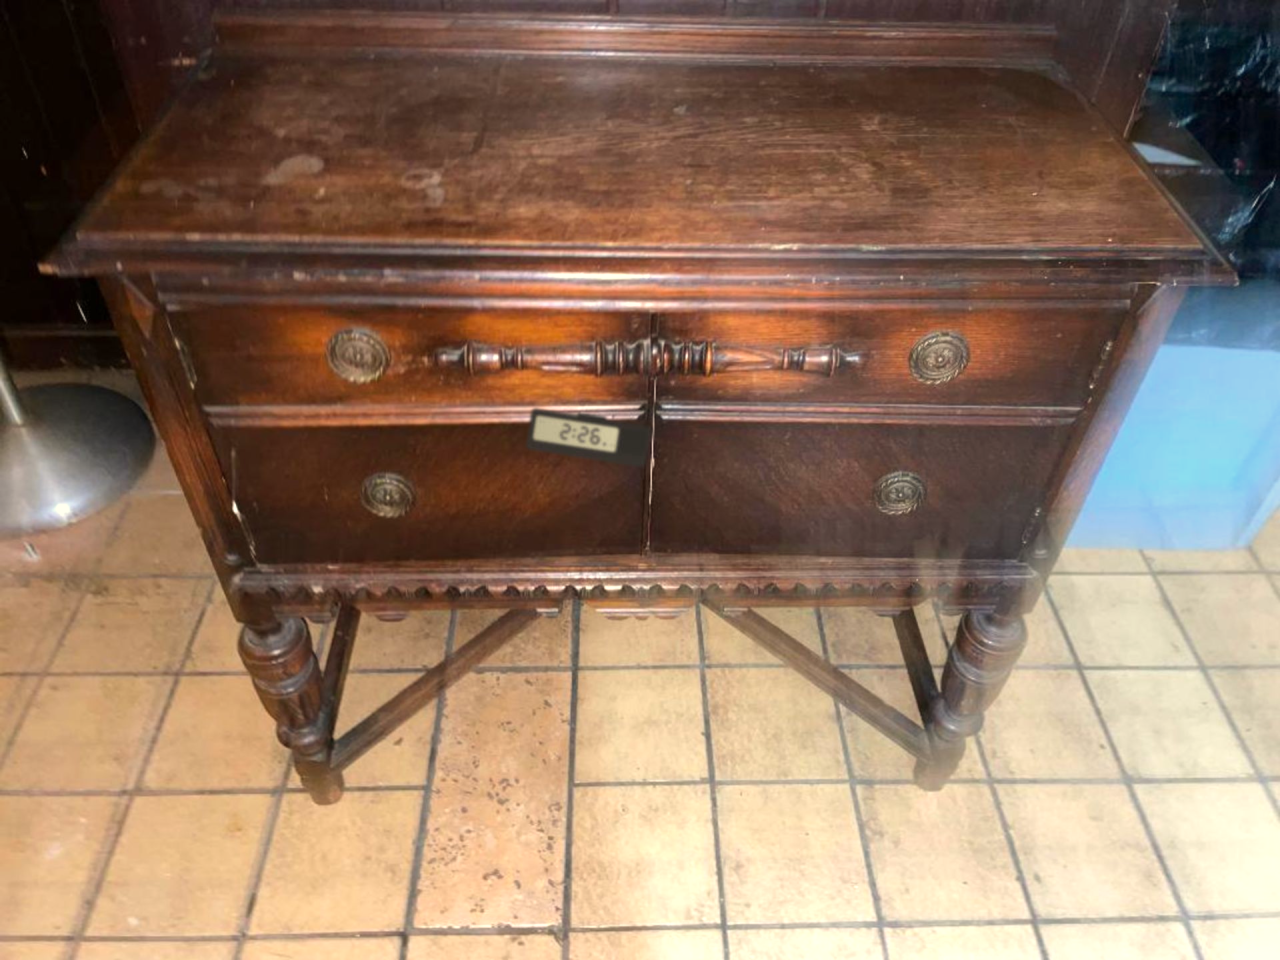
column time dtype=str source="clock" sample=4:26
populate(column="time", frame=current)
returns 2:26
